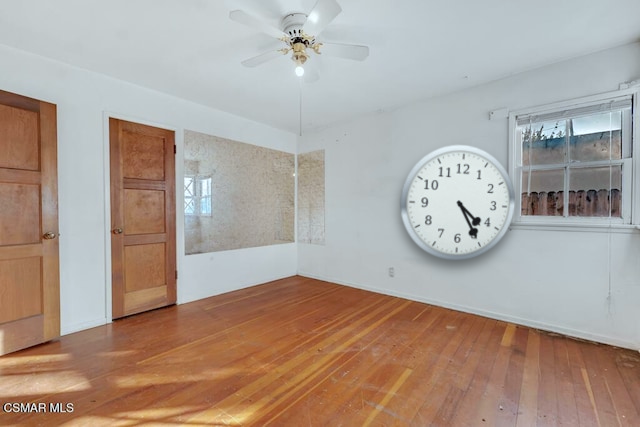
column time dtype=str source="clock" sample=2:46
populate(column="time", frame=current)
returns 4:25
